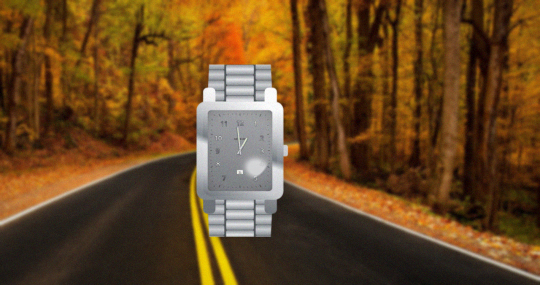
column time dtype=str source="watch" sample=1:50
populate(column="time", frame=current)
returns 12:59
